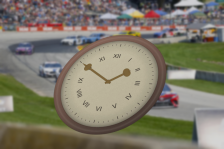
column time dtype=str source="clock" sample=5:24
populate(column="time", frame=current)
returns 1:50
